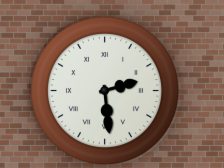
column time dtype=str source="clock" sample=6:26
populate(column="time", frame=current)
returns 2:29
